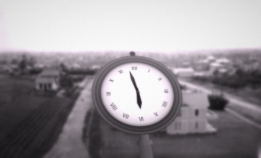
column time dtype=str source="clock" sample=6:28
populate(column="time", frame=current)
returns 5:58
